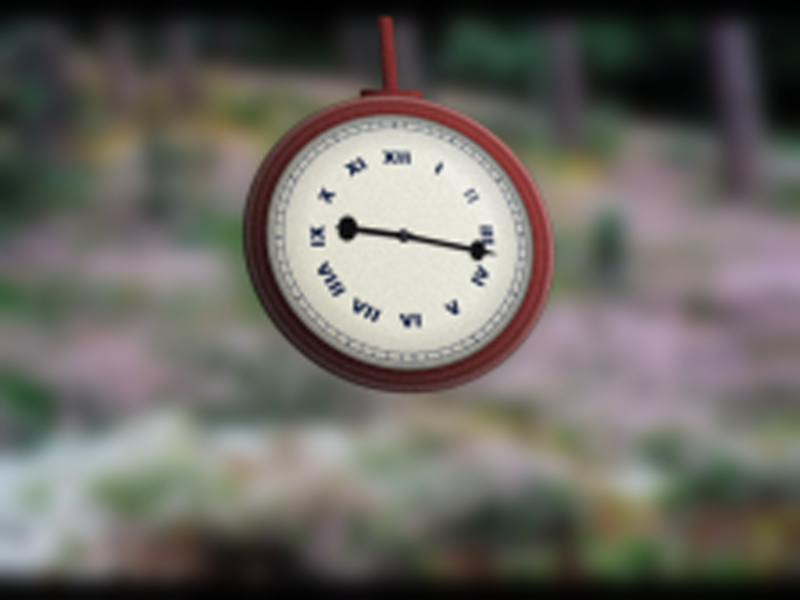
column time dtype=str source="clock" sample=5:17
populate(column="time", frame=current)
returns 9:17
